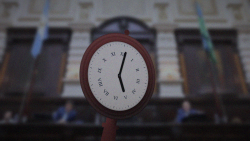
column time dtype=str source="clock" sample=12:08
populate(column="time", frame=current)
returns 5:01
